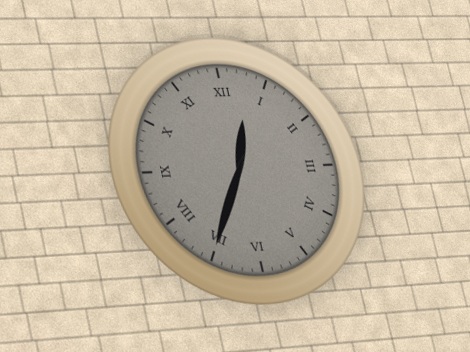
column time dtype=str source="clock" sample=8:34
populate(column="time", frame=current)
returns 12:35
